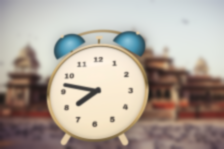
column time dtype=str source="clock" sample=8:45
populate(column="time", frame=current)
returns 7:47
